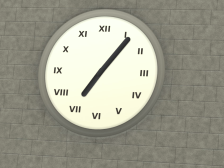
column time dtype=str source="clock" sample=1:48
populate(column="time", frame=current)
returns 7:06
